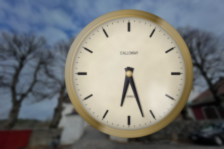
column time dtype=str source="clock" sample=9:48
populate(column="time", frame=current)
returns 6:27
